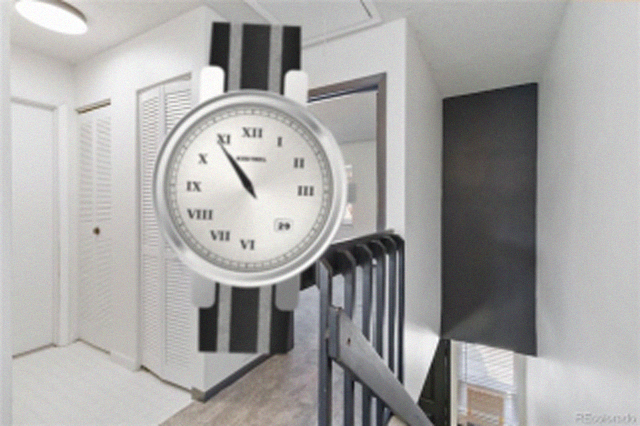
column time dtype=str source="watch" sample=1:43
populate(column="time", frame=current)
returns 10:54
